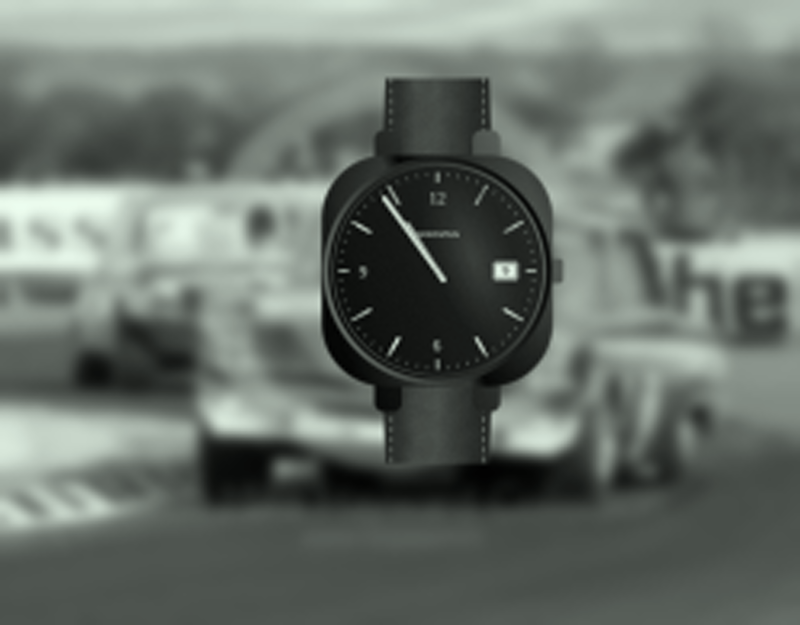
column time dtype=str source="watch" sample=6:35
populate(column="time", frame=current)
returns 10:54
